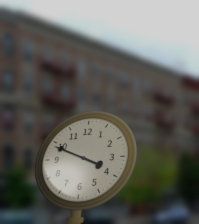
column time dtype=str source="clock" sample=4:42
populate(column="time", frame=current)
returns 3:49
